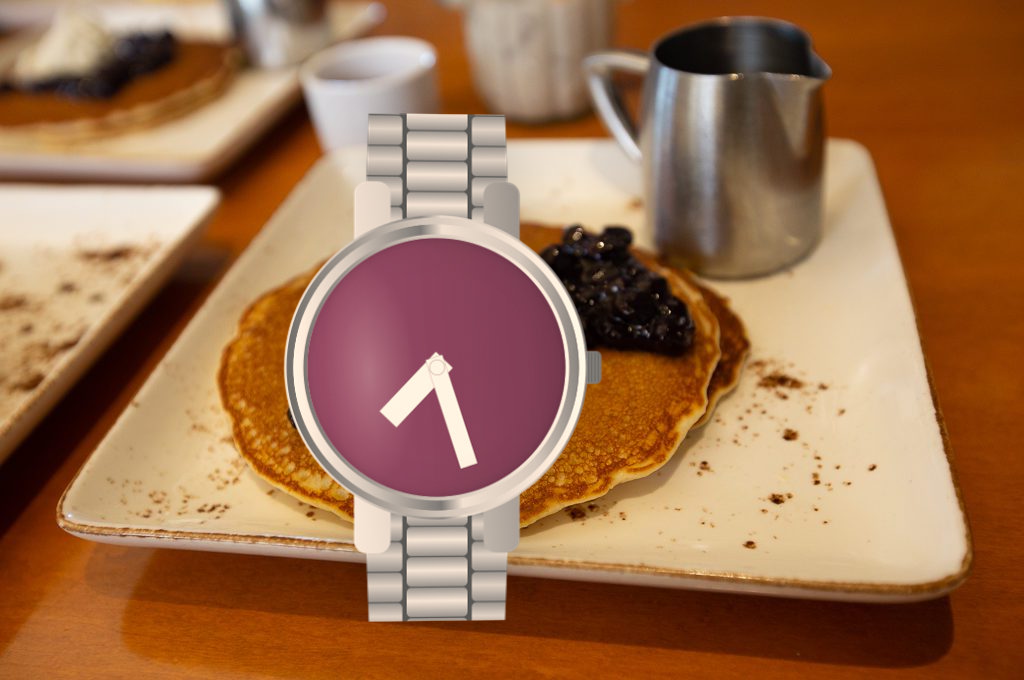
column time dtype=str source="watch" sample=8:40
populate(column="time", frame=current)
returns 7:27
